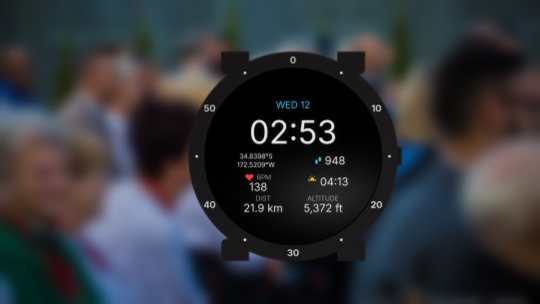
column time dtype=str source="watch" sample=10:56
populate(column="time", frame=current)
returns 2:53
